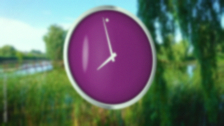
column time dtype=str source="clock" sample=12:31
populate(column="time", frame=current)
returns 7:59
